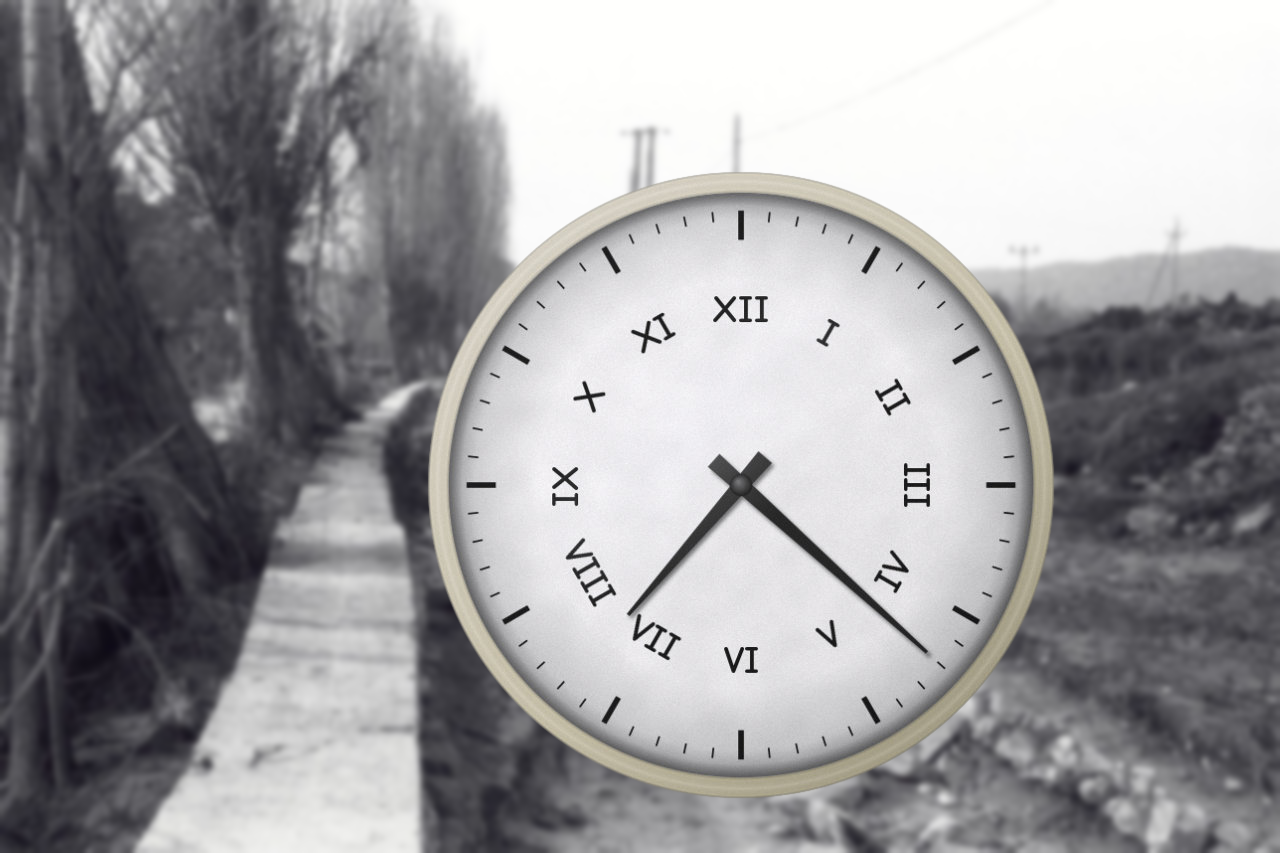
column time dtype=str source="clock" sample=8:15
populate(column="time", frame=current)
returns 7:22
